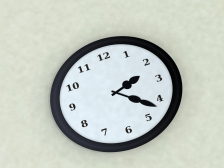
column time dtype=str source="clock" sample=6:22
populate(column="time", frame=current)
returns 2:22
